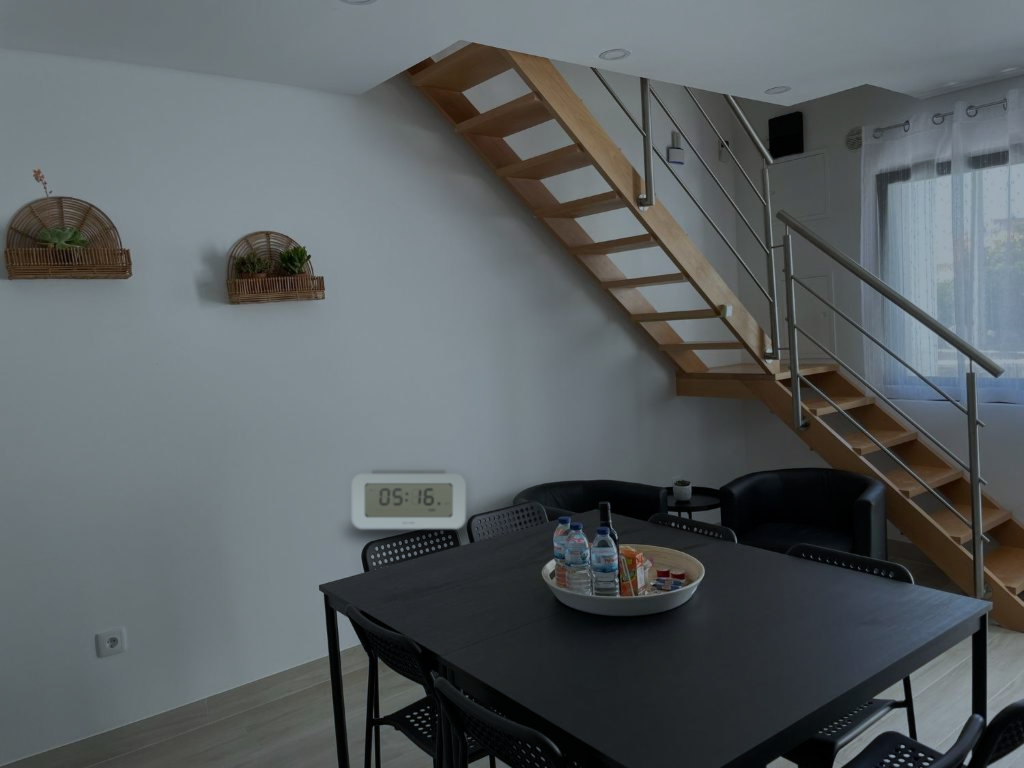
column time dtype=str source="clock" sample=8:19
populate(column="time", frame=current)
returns 5:16
